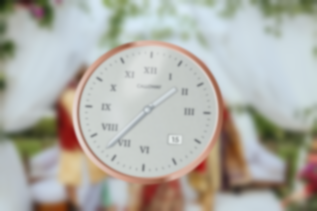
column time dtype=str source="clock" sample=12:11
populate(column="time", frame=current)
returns 1:37
